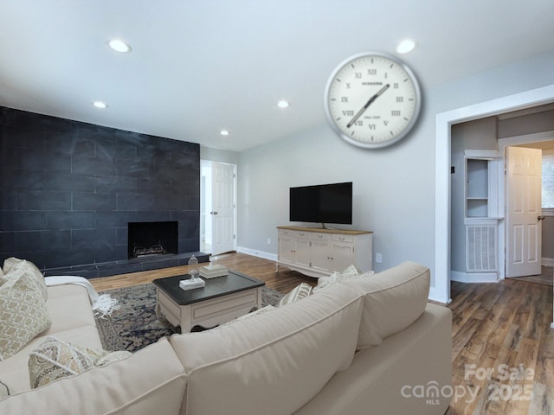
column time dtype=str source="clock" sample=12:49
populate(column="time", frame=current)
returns 1:37
